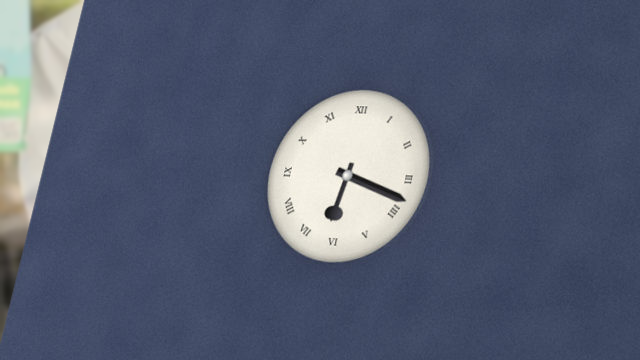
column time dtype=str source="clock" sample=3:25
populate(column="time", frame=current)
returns 6:18
